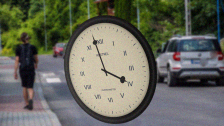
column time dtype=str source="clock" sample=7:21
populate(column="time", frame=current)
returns 3:58
